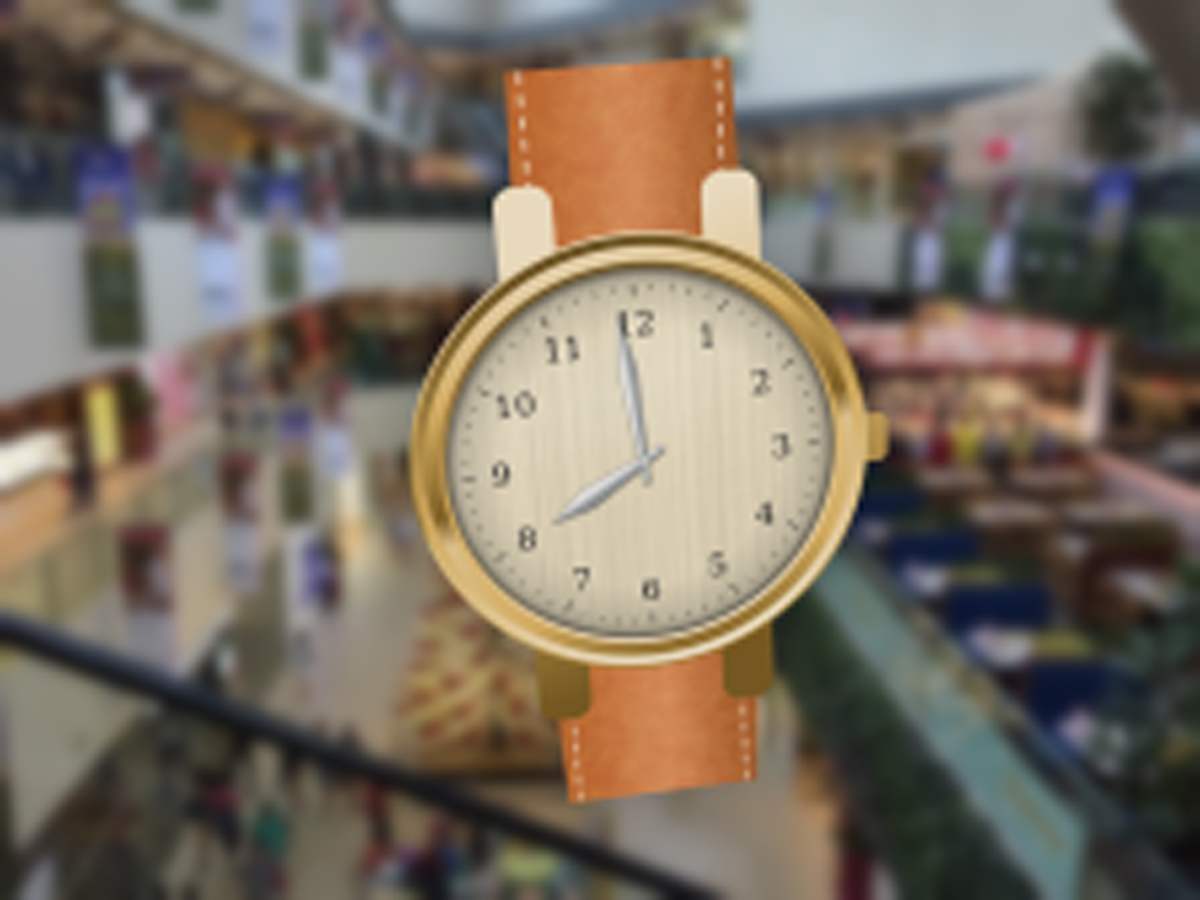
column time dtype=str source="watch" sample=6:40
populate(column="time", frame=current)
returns 7:59
